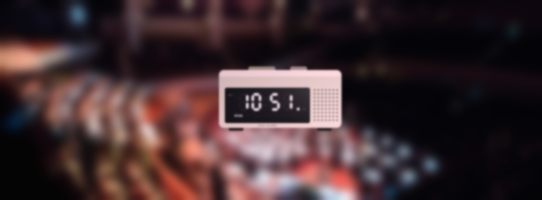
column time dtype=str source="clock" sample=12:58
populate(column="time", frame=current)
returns 10:51
